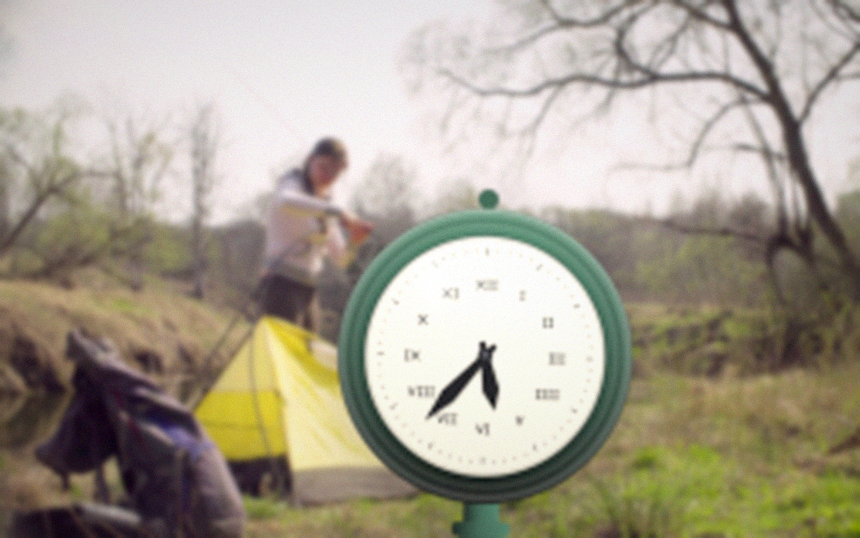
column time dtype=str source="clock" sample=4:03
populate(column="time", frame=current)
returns 5:37
